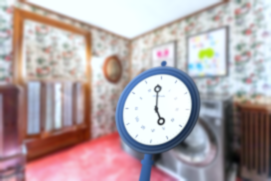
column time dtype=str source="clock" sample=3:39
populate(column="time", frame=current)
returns 4:59
